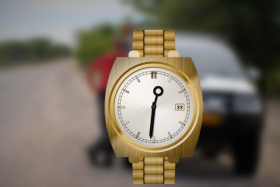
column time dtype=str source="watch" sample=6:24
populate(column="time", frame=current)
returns 12:31
